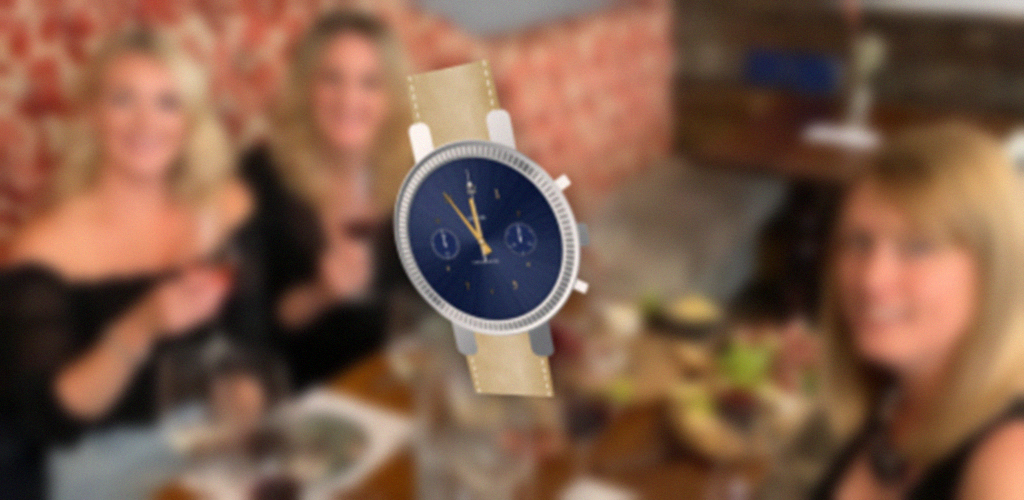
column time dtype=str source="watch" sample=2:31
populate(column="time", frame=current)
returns 11:55
